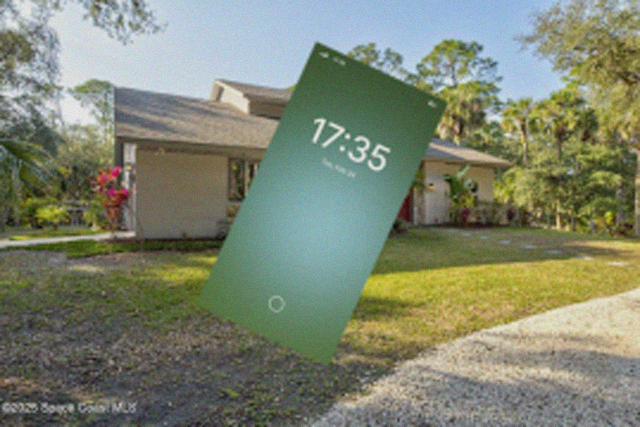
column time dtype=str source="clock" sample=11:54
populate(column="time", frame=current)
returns 17:35
